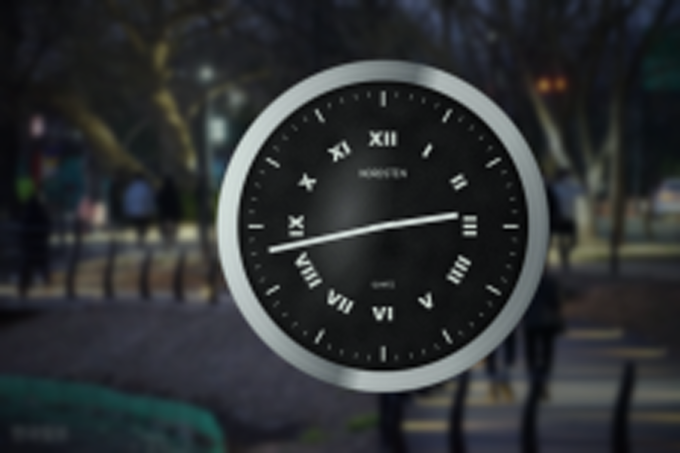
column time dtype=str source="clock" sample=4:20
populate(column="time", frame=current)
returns 2:43
